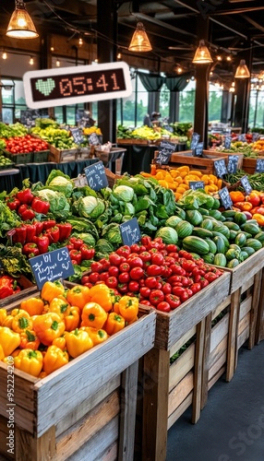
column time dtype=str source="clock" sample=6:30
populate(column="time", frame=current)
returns 5:41
